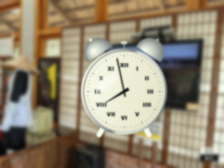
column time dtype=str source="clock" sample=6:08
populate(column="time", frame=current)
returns 7:58
